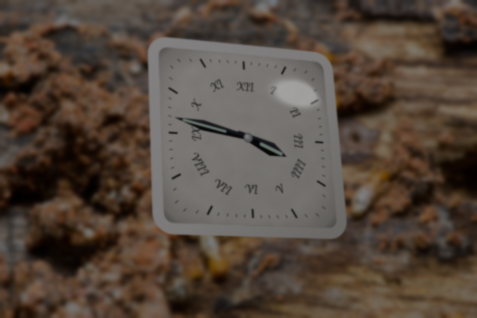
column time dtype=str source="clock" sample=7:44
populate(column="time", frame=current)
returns 3:47
